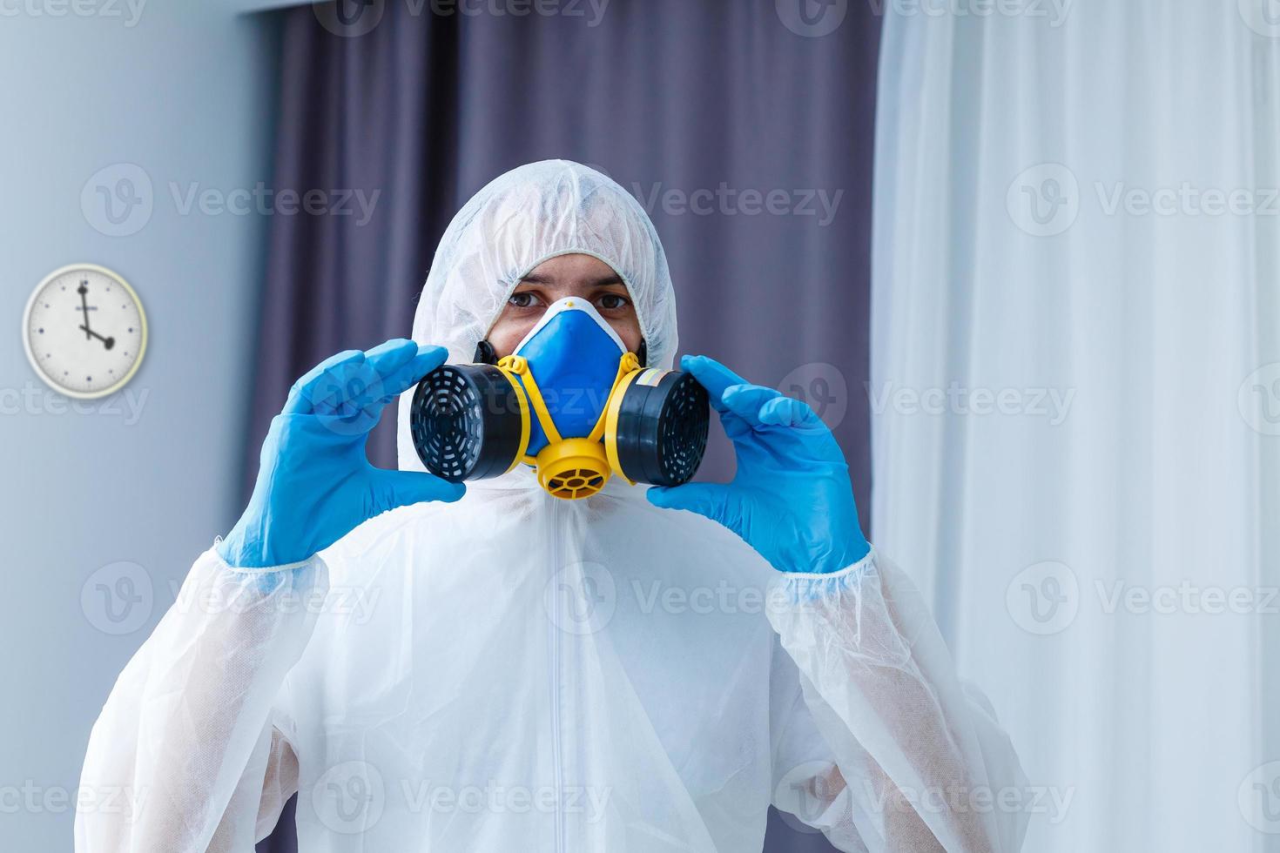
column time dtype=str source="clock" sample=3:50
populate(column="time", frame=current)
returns 3:59
